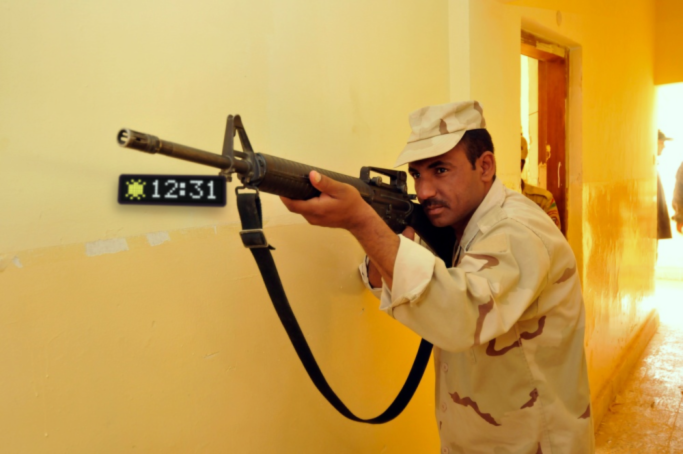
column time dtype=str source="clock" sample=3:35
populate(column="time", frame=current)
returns 12:31
